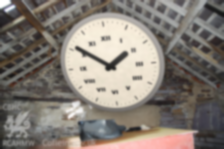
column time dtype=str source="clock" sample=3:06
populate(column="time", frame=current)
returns 1:51
